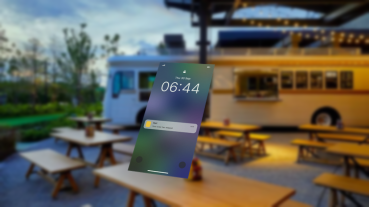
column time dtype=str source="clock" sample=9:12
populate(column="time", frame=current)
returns 6:44
